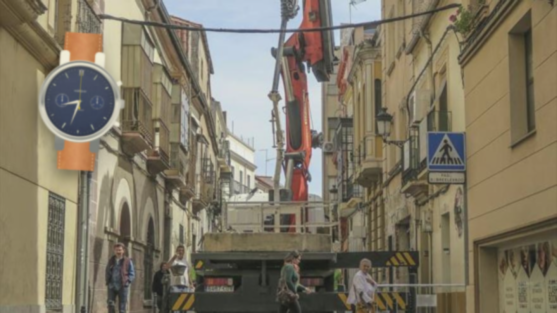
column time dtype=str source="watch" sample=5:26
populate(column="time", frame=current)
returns 8:33
